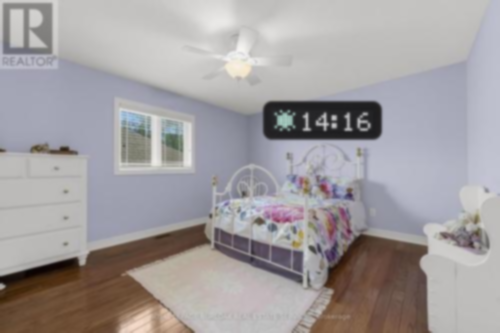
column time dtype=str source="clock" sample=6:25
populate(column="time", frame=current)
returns 14:16
